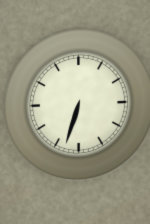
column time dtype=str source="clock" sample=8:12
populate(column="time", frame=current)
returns 6:33
